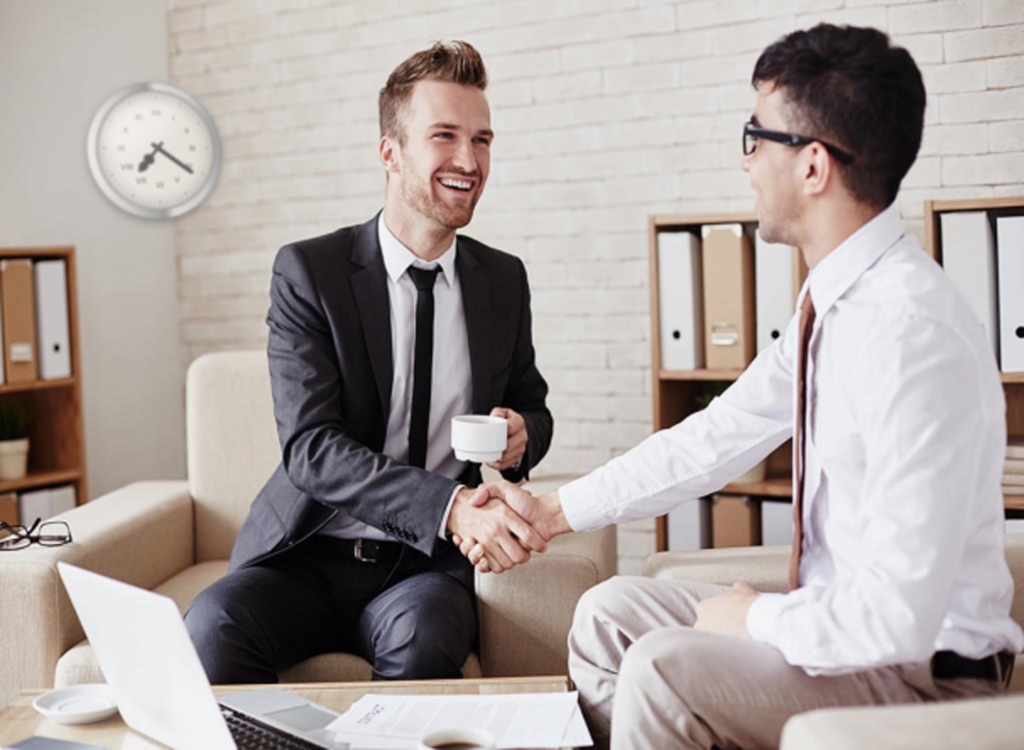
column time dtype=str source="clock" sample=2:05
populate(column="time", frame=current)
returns 7:21
